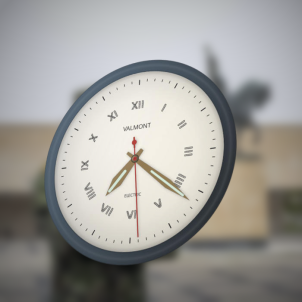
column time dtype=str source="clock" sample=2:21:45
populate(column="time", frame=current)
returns 7:21:29
